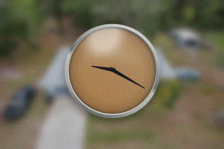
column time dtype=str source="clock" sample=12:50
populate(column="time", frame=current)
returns 9:20
